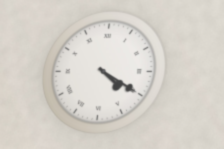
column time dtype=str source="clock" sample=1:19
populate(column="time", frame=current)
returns 4:20
